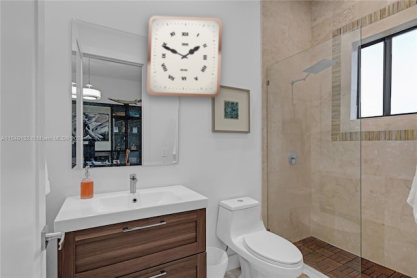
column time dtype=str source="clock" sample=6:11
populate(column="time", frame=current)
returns 1:49
